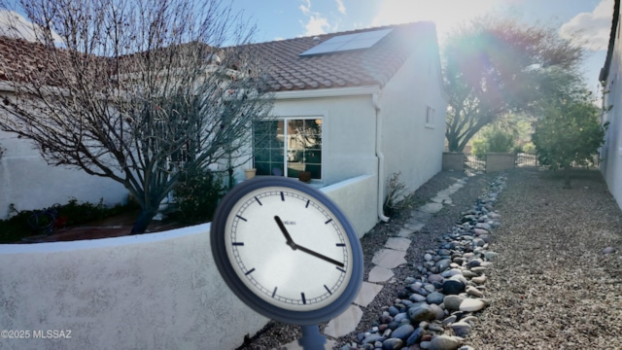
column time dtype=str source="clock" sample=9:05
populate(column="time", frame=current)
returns 11:19
